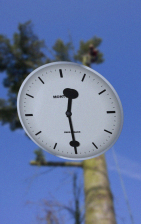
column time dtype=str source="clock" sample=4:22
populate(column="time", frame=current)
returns 12:30
